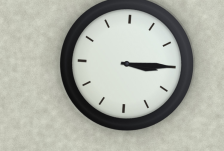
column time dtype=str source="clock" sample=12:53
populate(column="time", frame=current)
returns 3:15
